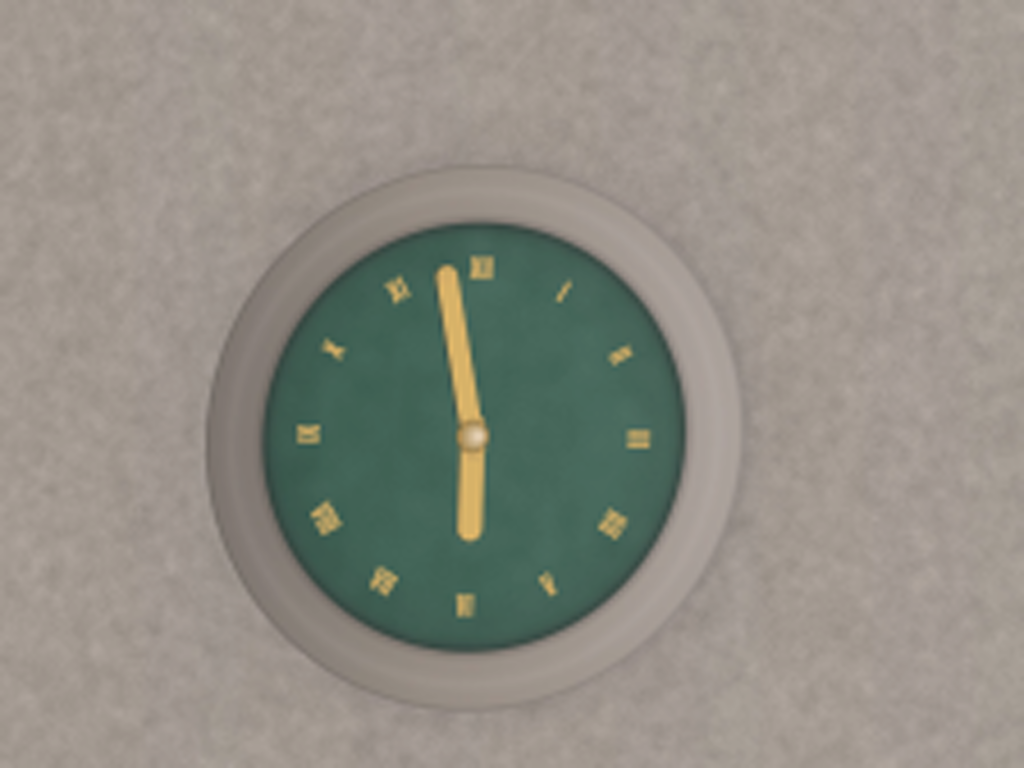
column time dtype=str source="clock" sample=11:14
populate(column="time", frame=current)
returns 5:58
